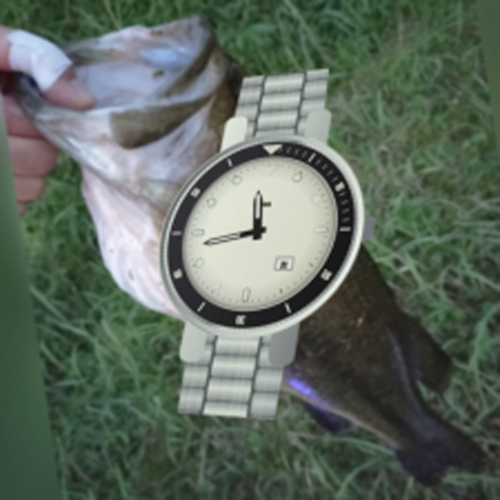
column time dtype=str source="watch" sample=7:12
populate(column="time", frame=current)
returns 11:43
